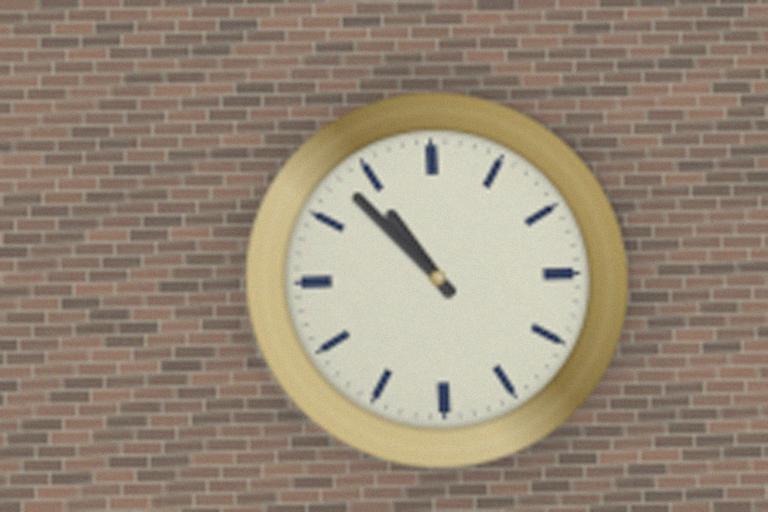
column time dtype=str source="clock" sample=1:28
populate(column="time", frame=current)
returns 10:53
